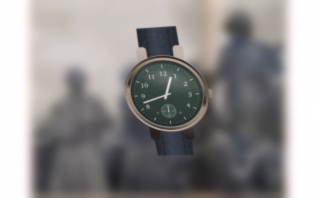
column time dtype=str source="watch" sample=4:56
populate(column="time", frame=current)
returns 12:42
